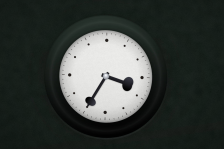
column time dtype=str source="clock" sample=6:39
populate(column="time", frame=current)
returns 3:35
